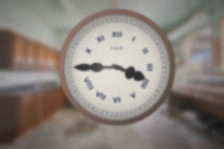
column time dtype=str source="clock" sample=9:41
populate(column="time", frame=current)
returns 3:45
